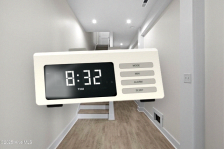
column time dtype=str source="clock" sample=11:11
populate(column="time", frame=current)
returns 8:32
